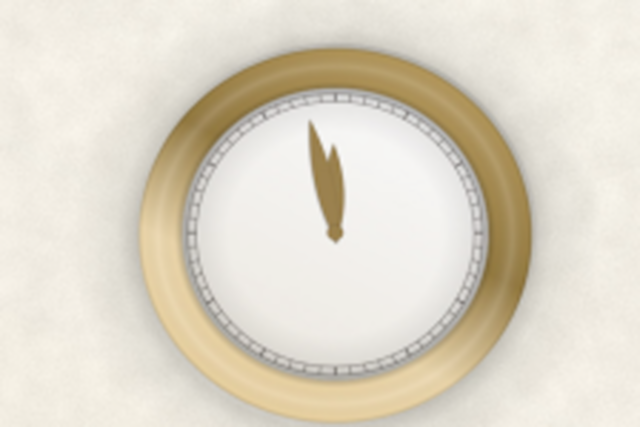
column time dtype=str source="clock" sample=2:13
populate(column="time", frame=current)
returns 11:58
